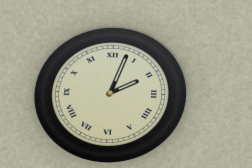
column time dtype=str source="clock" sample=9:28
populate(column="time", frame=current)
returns 2:03
